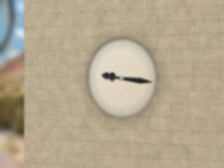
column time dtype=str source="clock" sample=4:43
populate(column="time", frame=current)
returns 9:16
